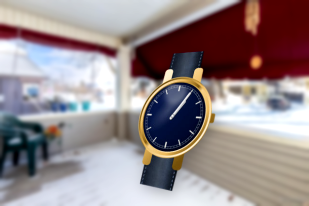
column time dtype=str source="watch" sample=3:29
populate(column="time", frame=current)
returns 1:05
